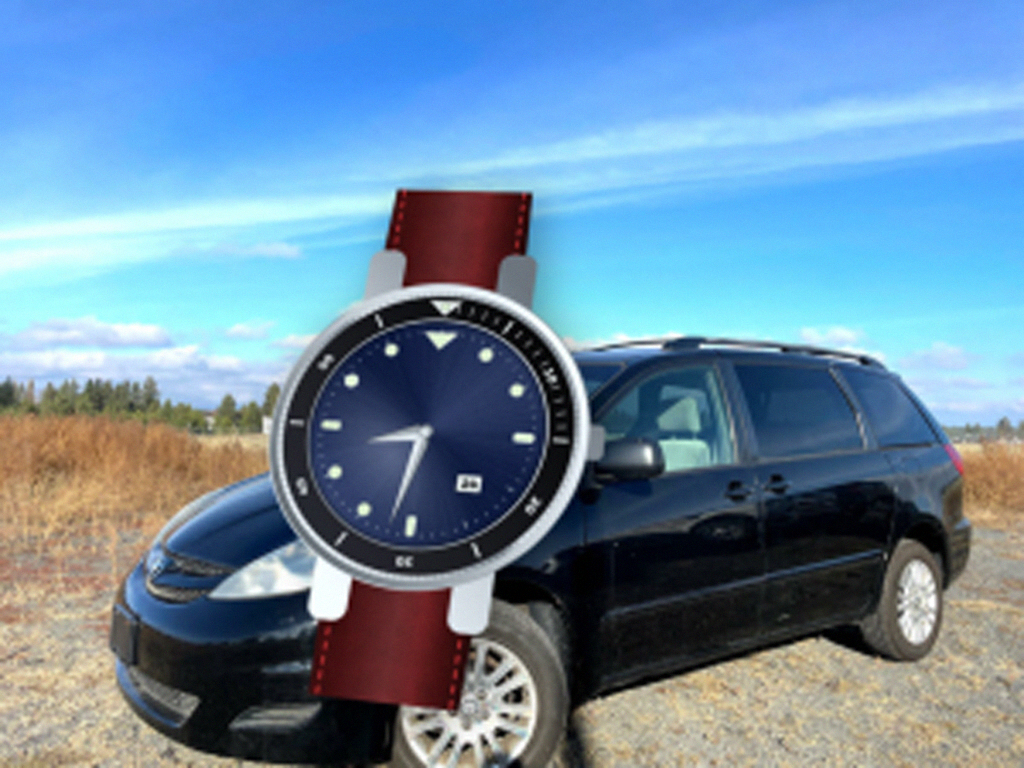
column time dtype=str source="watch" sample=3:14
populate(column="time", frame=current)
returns 8:32
